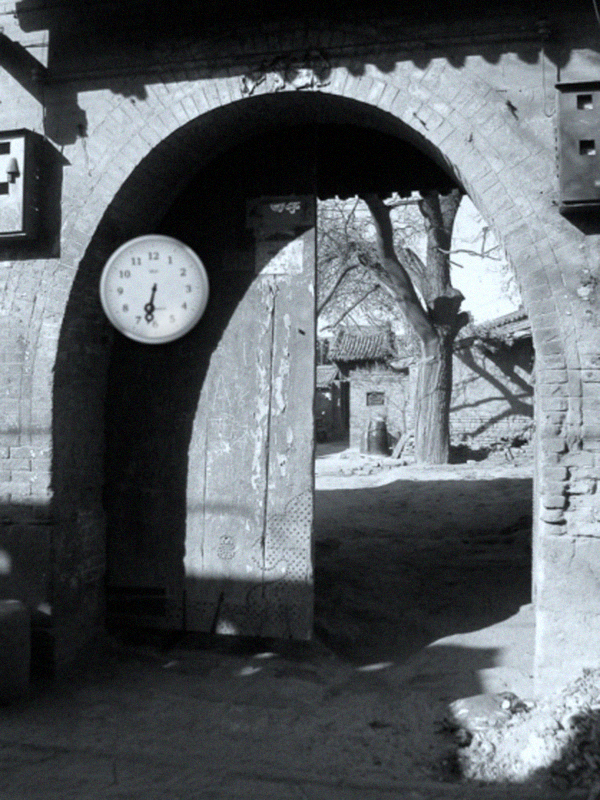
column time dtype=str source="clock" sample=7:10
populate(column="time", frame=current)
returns 6:32
